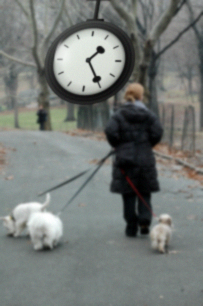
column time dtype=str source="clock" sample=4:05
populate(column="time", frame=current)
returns 1:25
